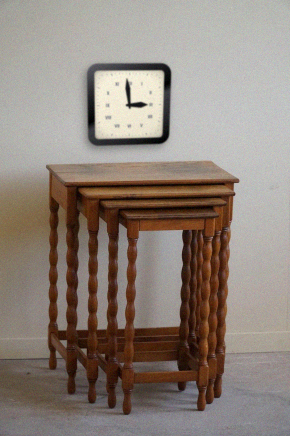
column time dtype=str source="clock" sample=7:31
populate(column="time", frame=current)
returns 2:59
